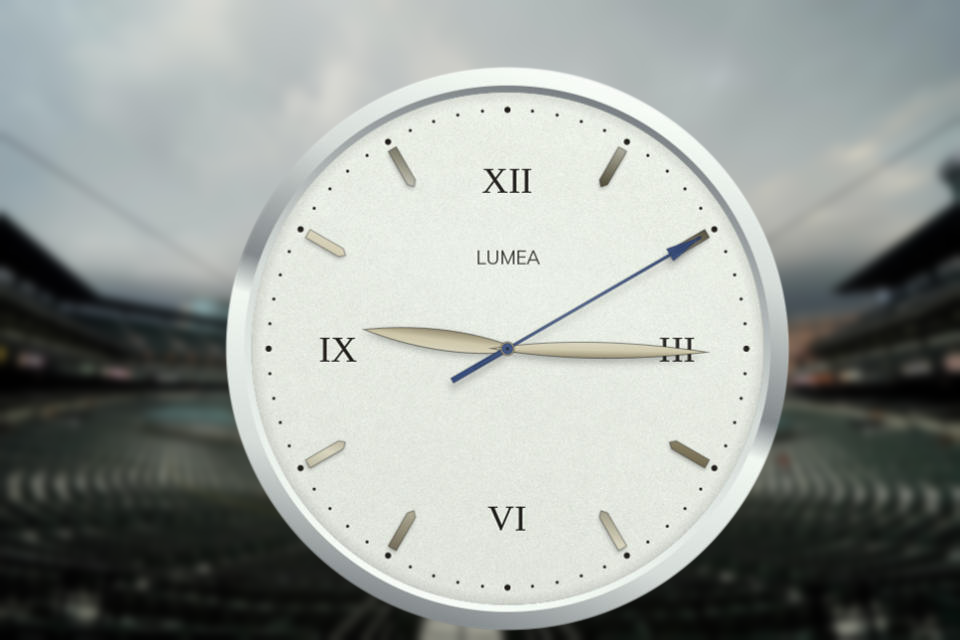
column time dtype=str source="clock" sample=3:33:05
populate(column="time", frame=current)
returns 9:15:10
